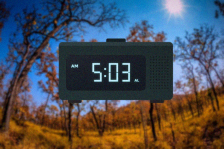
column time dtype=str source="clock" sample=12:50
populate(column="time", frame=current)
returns 5:03
